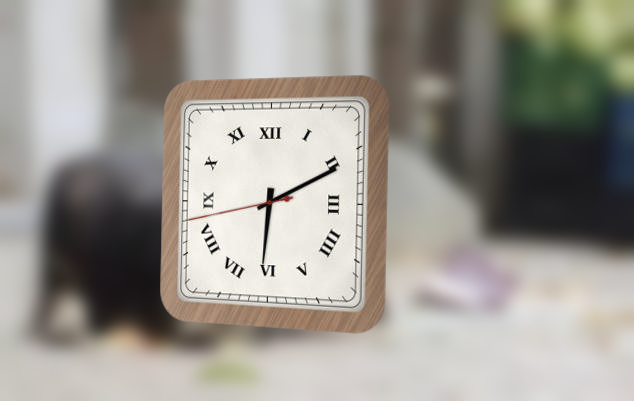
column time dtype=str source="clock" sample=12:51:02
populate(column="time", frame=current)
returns 6:10:43
